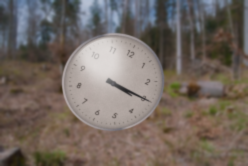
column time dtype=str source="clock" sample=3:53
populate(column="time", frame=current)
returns 3:15
